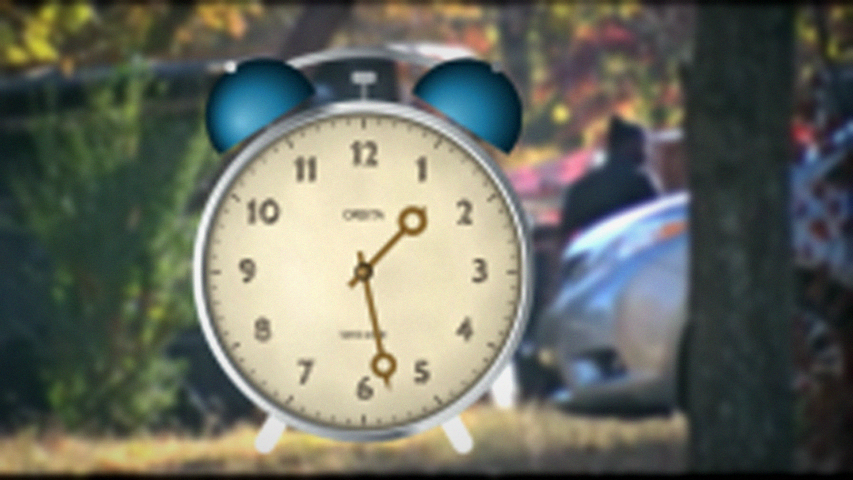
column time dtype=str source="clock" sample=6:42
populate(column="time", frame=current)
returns 1:28
